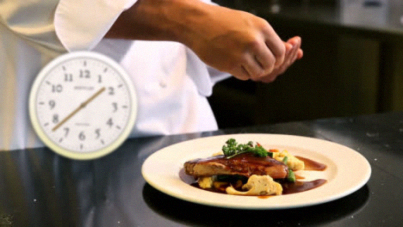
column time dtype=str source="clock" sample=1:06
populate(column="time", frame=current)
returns 1:38
